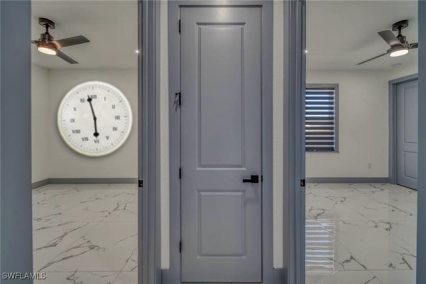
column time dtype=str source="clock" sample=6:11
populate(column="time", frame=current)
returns 5:58
